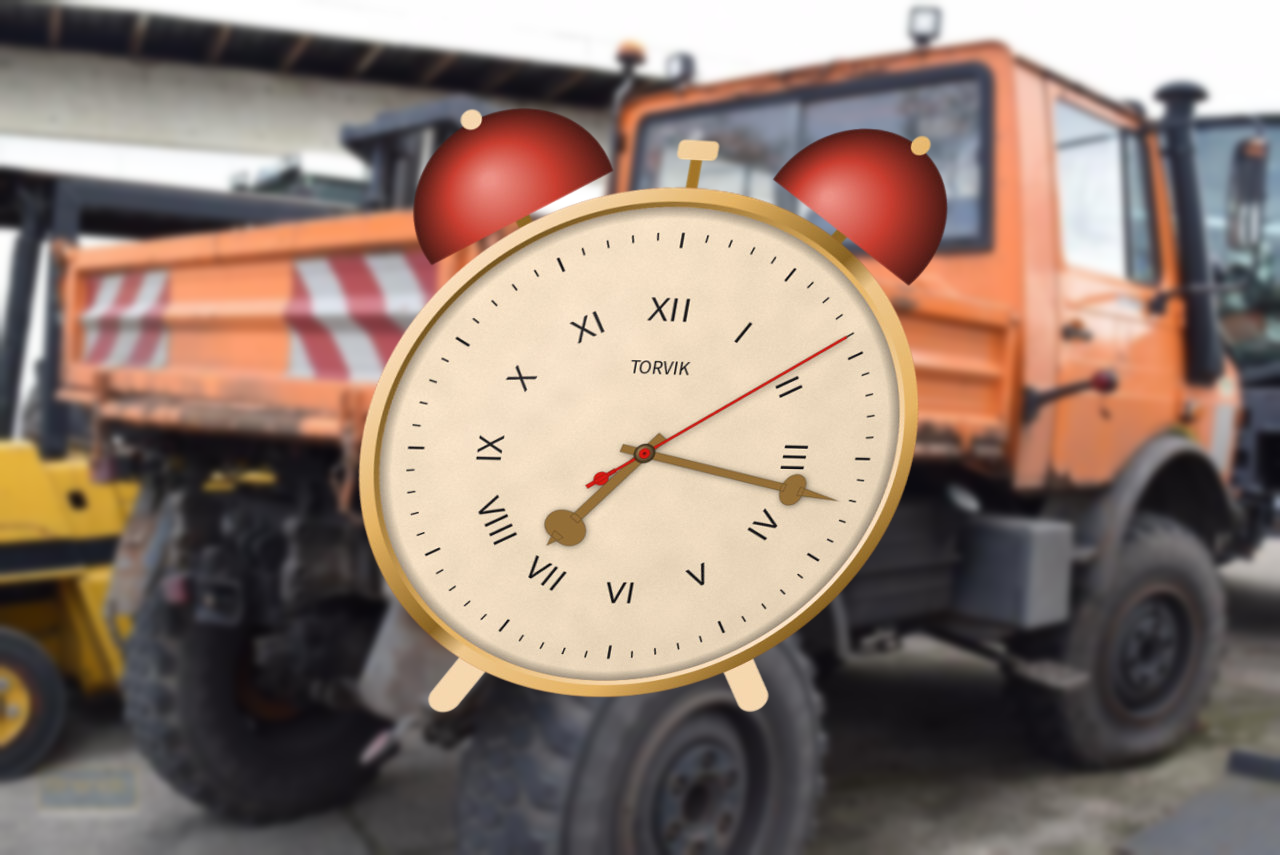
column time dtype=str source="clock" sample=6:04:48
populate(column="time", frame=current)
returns 7:17:09
